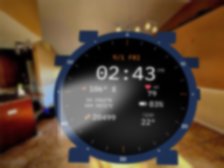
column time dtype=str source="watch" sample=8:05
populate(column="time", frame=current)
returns 2:43
